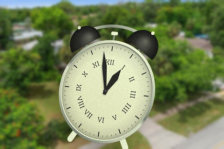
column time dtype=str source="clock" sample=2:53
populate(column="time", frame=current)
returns 12:58
